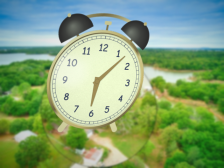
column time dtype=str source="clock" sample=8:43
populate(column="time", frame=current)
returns 6:07
